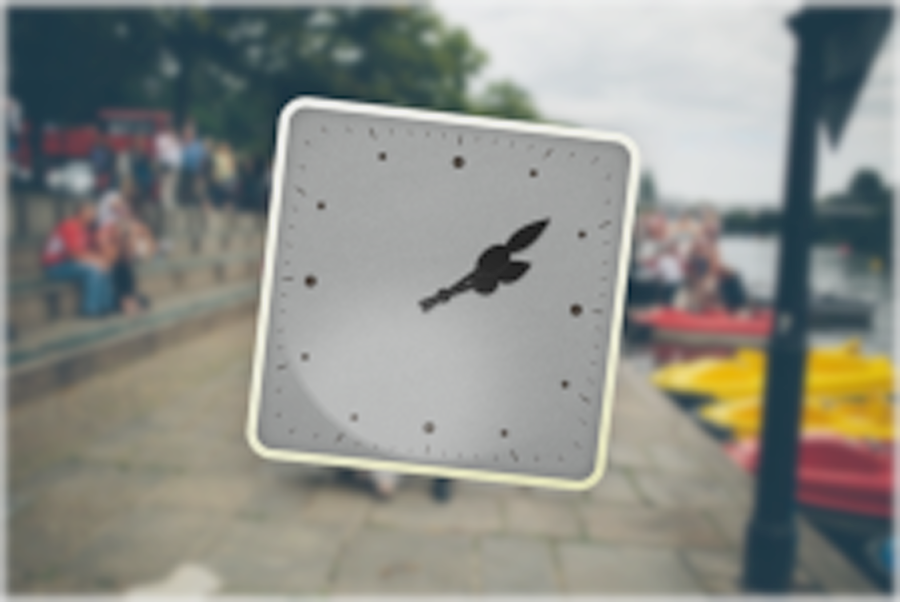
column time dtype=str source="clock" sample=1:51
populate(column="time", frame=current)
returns 2:08
